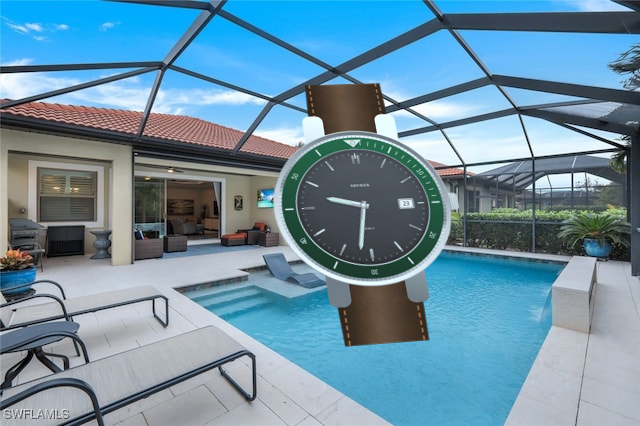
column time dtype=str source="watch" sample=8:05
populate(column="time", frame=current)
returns 9:32
